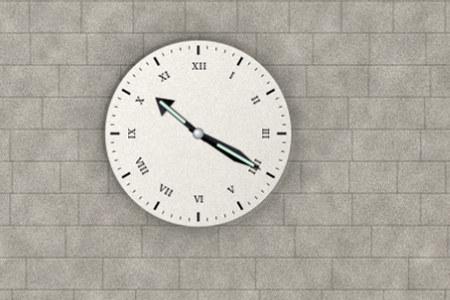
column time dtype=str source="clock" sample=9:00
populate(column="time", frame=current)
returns 10:20
